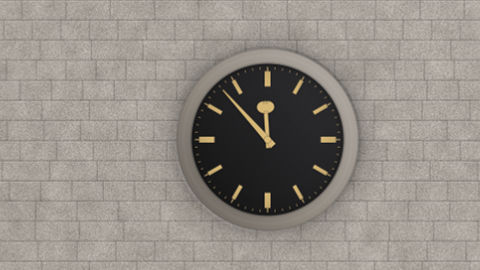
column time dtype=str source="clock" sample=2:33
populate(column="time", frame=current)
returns 11:53
